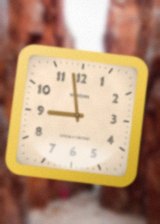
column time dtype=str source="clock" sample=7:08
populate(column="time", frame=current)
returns 8:58
